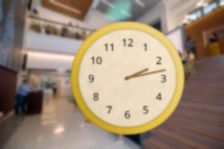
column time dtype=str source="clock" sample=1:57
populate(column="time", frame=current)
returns 2:13
